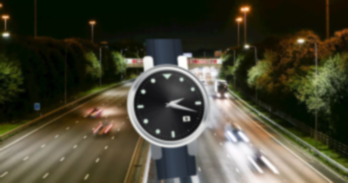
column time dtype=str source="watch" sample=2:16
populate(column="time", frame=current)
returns 2:18
